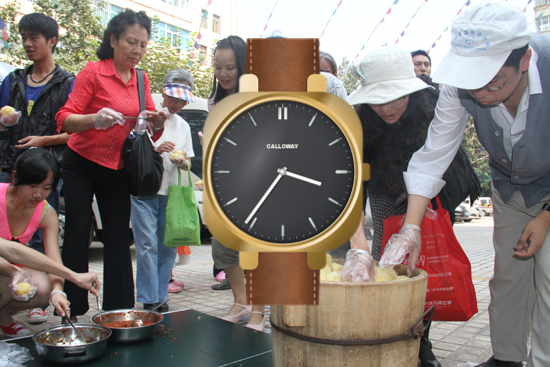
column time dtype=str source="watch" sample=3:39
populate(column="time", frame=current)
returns 3:36
